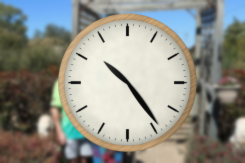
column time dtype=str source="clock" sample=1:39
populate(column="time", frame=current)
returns 10:24
